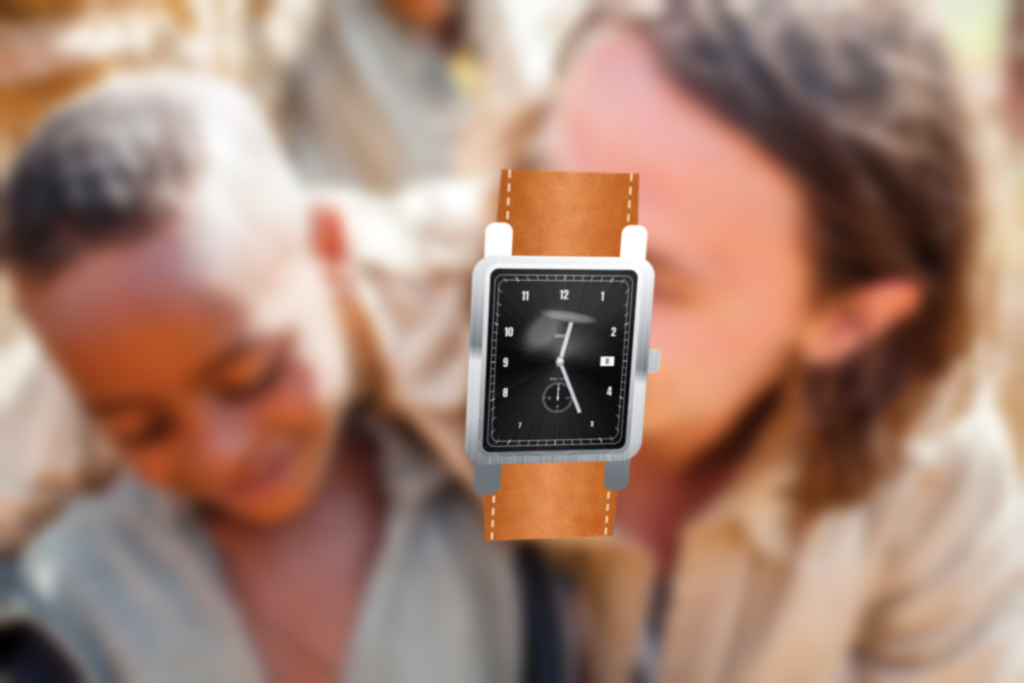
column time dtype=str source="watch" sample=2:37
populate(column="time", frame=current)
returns 12:26
